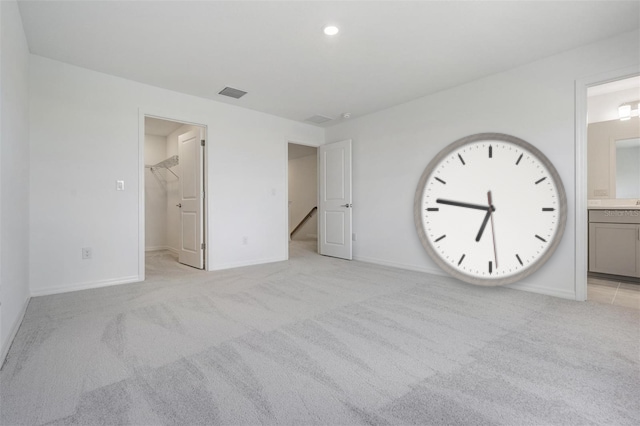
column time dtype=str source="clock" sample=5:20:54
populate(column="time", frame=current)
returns 6:46:29
